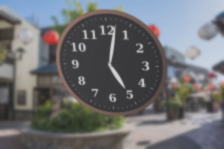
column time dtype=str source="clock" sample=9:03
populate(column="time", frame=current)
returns 5:02
